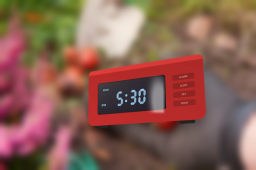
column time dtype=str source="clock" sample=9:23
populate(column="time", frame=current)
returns 5:30
